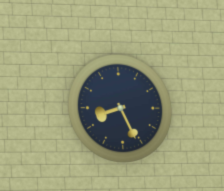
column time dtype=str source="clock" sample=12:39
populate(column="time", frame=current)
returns 8:26
